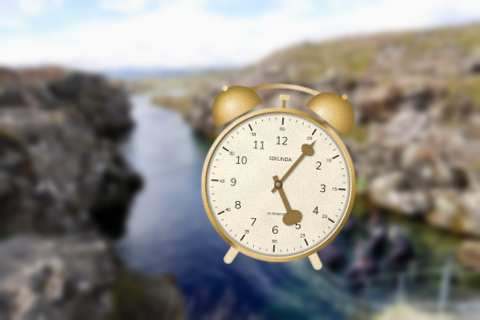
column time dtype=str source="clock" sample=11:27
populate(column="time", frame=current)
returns 5:06
